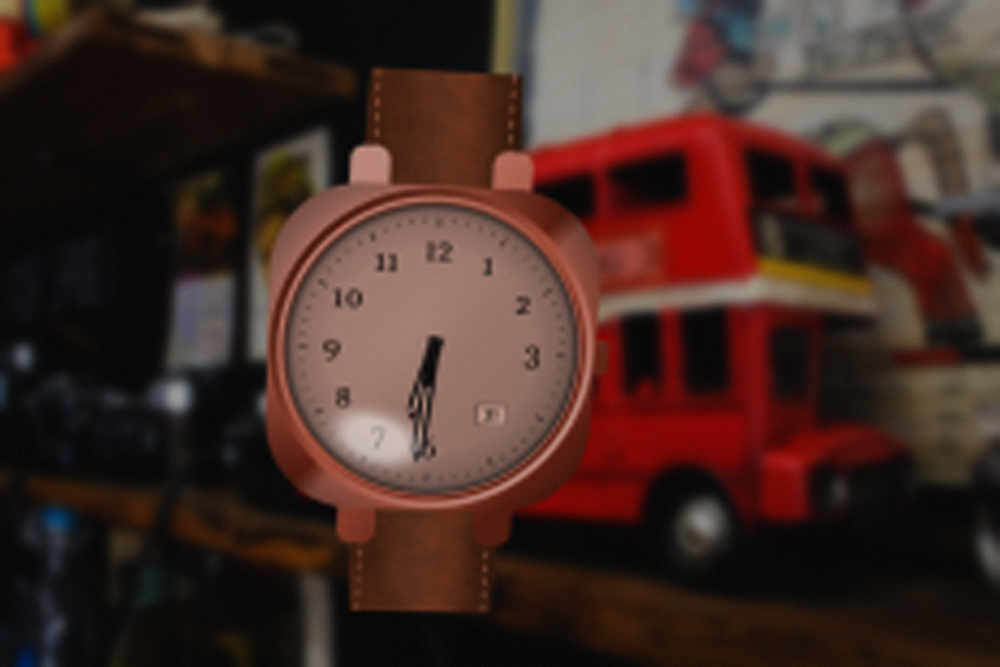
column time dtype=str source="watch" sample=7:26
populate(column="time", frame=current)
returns 6:31
